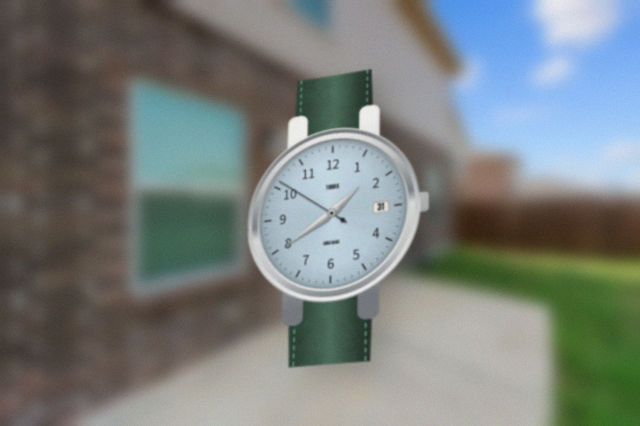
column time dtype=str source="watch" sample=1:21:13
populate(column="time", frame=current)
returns 1:39:51
